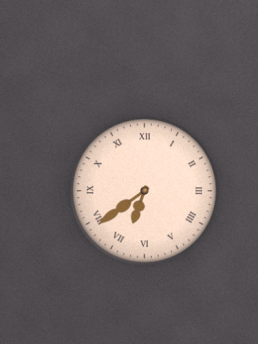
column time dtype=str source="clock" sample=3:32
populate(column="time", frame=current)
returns 6:39
